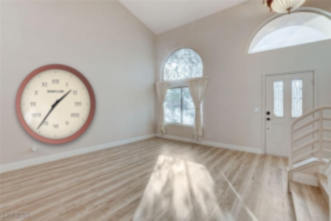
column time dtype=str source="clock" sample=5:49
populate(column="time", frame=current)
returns 1:36
